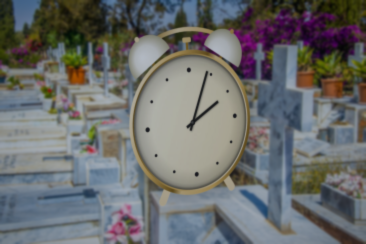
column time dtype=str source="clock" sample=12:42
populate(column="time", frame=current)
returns 2:04
